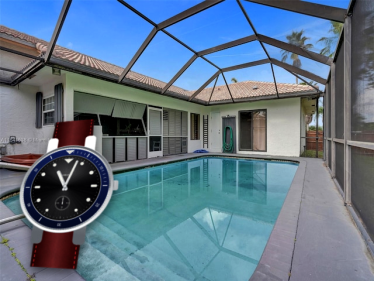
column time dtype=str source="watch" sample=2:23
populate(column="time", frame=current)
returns 11:03
